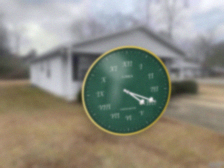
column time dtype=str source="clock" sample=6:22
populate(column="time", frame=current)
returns 4:19
